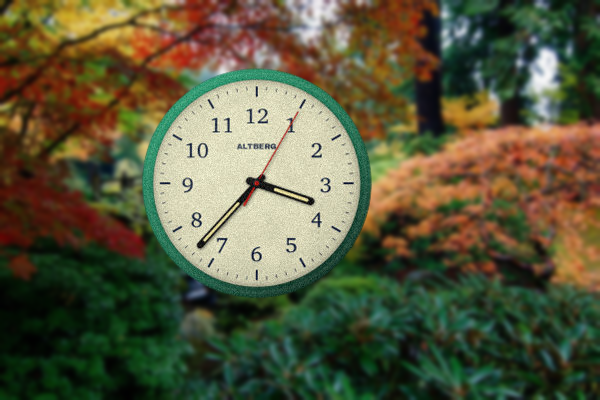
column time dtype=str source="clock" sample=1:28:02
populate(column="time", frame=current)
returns 3:37:05
